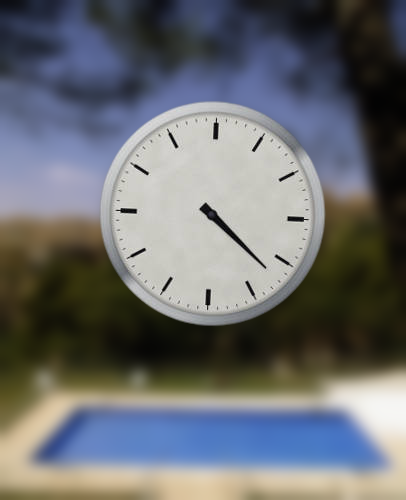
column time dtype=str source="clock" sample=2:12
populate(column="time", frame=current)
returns 4:22
